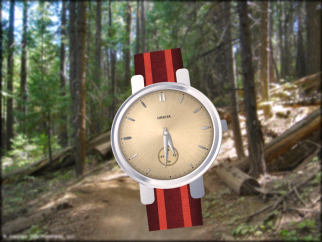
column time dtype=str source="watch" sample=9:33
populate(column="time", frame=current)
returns 5:31
